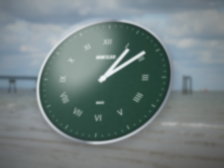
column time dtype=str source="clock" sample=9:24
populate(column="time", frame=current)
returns 1:09
